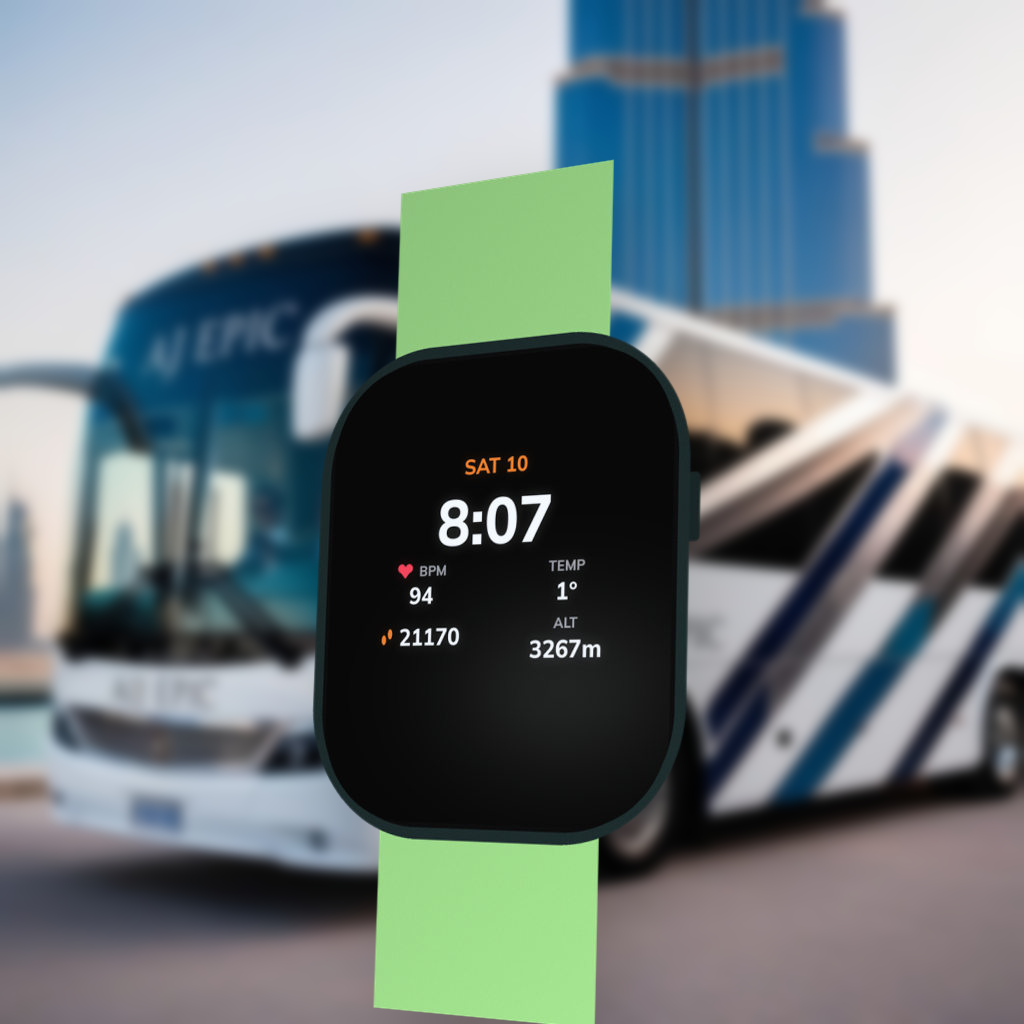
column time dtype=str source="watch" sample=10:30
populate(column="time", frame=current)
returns 8:07
